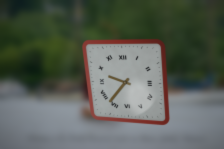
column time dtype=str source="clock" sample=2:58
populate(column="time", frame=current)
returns 9:37
